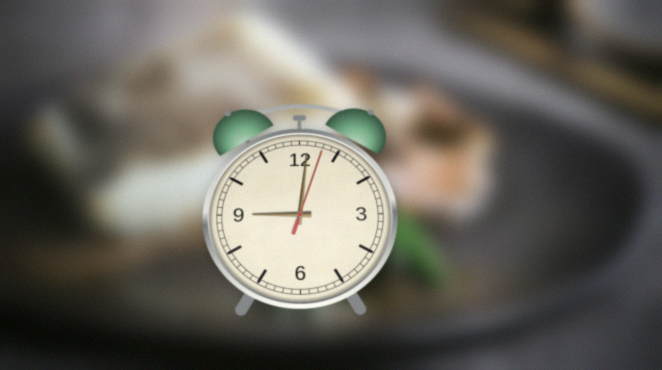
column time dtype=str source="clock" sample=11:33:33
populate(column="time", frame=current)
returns 9:01:03
